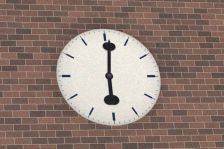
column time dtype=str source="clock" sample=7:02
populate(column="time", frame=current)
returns 6:01
